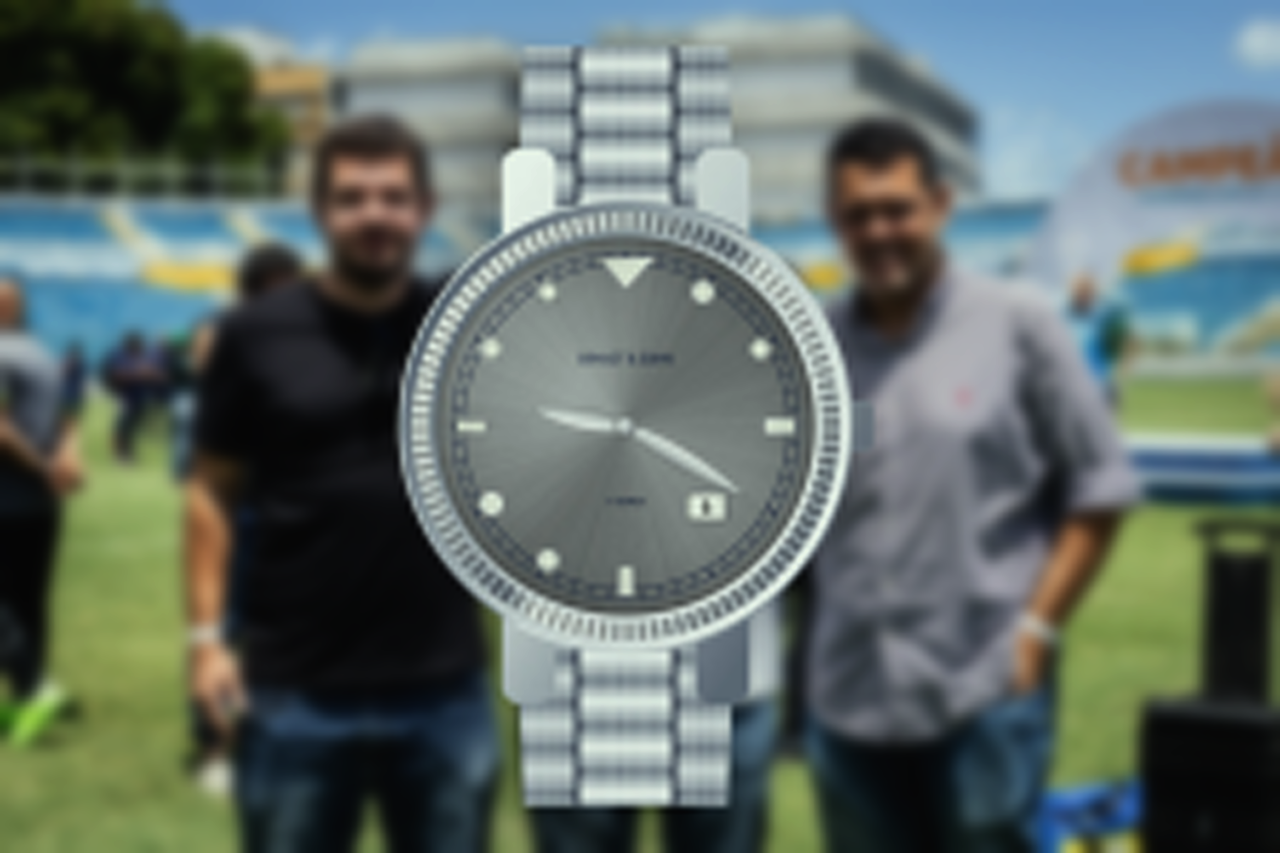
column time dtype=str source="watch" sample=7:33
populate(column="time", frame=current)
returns 9:20
